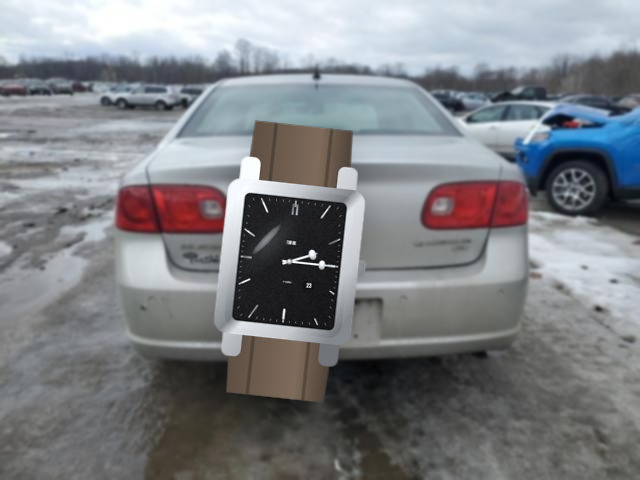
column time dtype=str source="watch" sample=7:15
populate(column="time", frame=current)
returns 2:15
